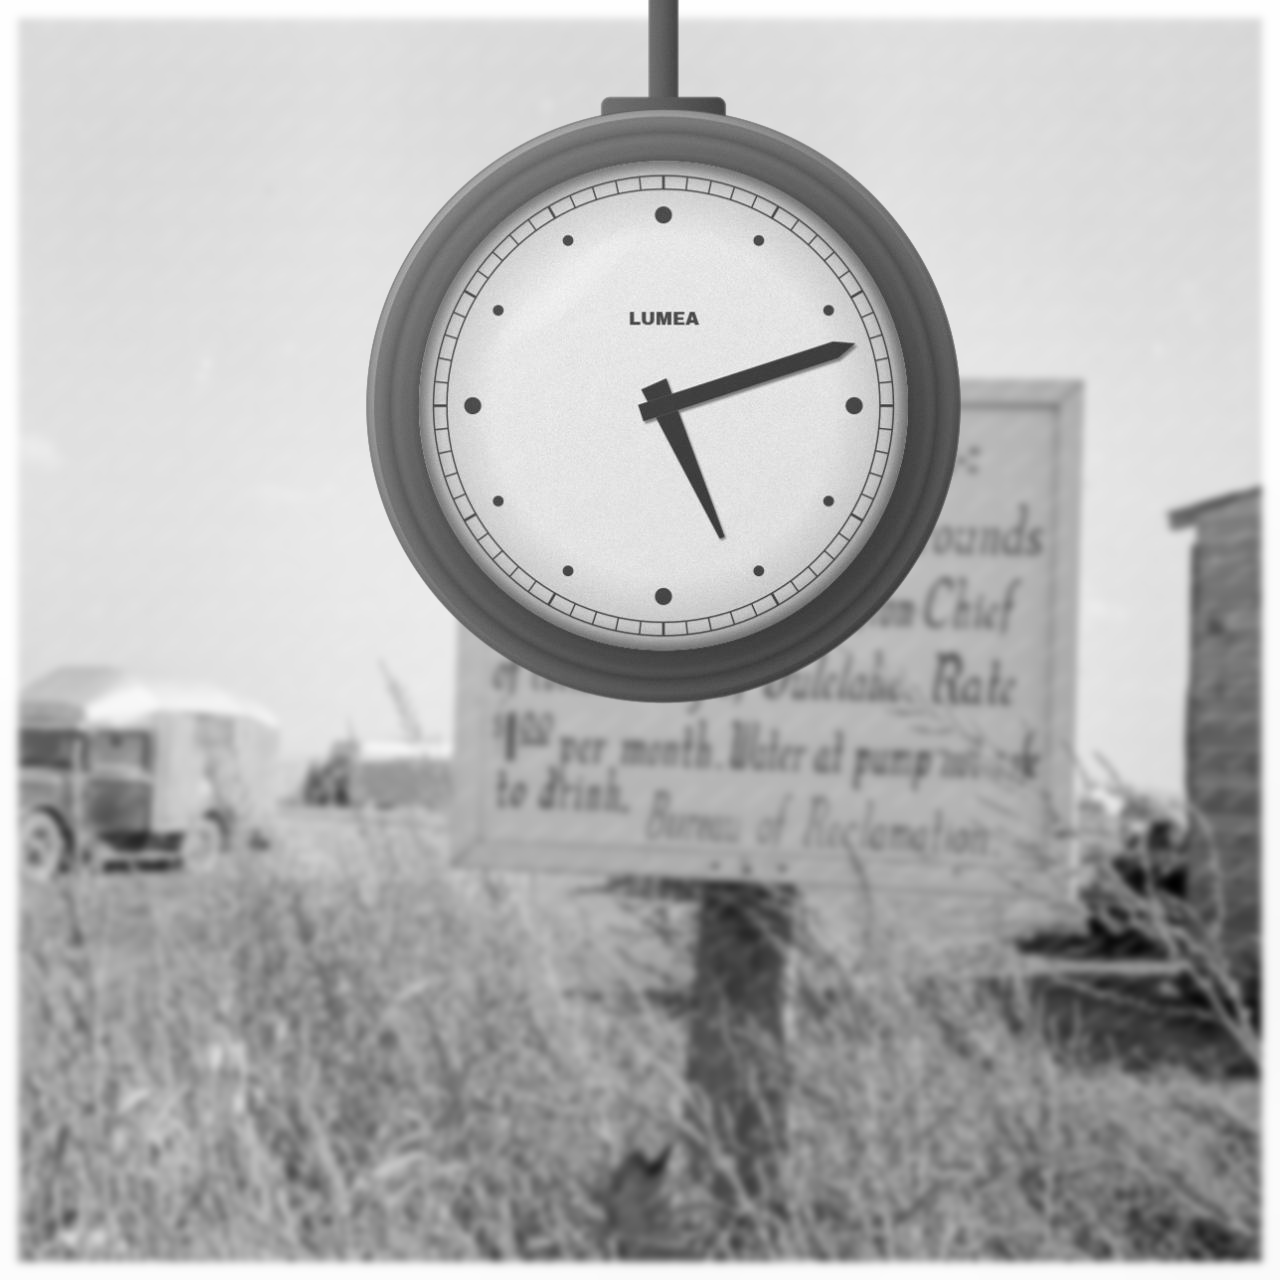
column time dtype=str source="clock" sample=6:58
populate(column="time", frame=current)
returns 5:12
